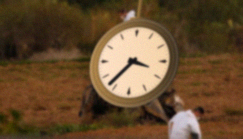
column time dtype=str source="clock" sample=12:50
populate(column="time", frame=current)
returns 3:37
